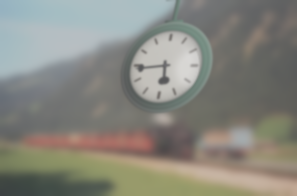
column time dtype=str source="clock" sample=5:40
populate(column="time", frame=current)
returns 5:44
